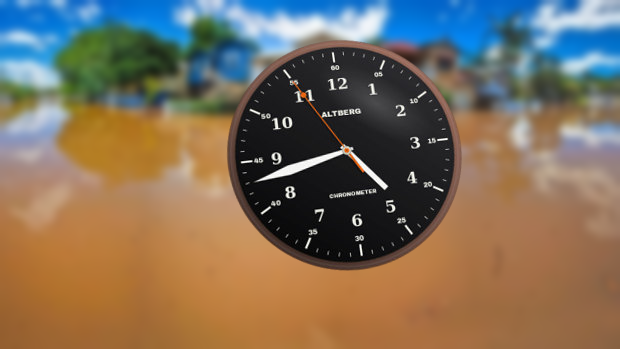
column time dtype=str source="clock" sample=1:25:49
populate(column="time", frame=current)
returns 4:42:55
